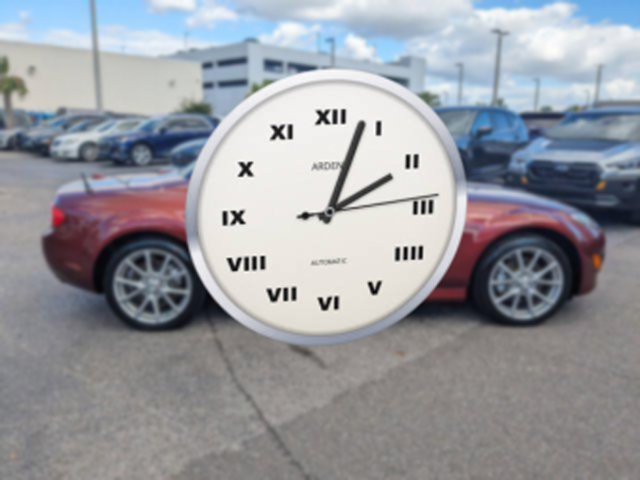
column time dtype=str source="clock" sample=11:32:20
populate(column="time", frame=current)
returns 2:03:14
